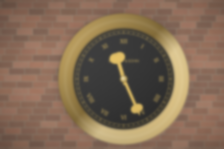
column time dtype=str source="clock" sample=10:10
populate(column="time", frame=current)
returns 11:26
